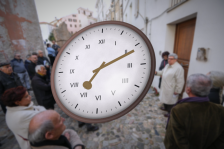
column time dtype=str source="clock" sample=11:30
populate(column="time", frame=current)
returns 7:11
